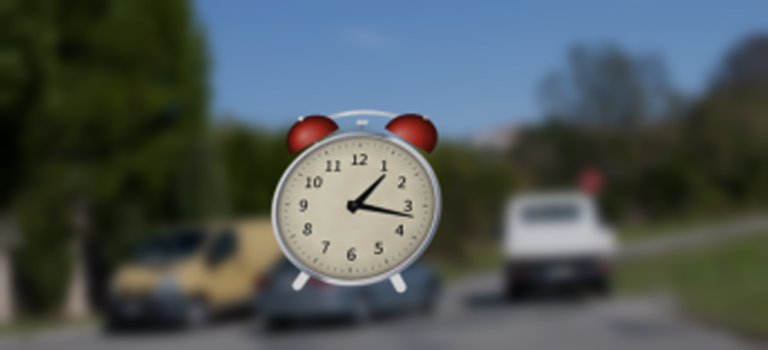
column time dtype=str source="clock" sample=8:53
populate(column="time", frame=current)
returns 1:17
